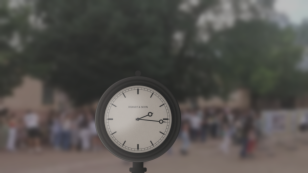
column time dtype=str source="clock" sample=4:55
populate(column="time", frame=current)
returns 2:16
